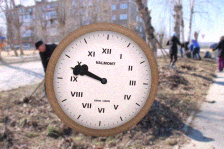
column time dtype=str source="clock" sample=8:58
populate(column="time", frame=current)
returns 9:48
